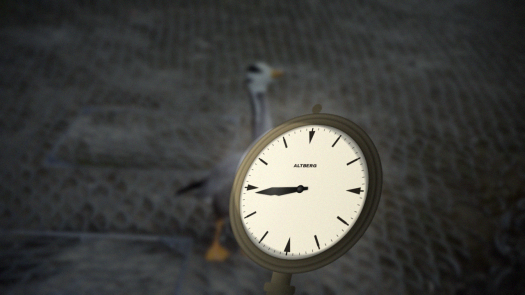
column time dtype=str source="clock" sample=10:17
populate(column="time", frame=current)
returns 8:44
